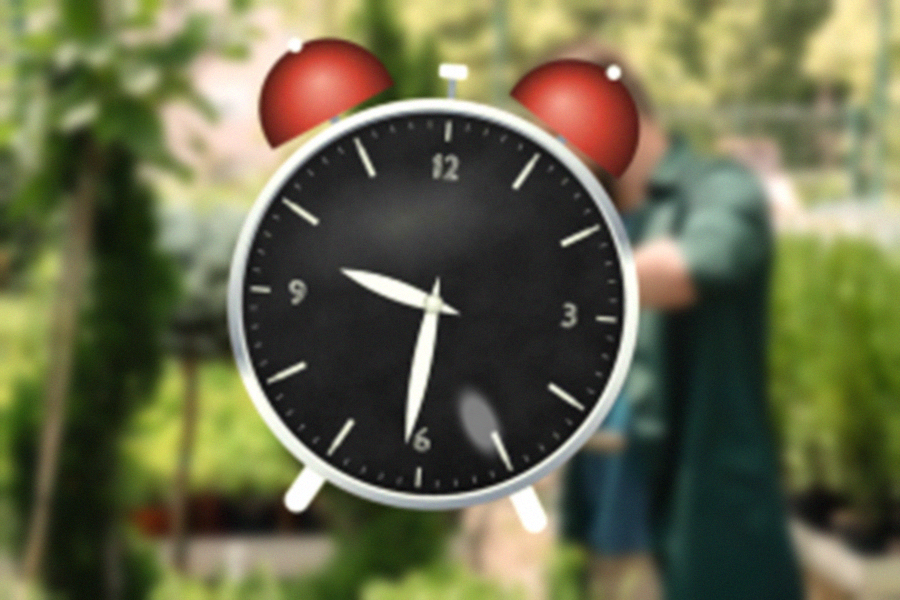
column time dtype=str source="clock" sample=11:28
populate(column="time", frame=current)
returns 9:31
